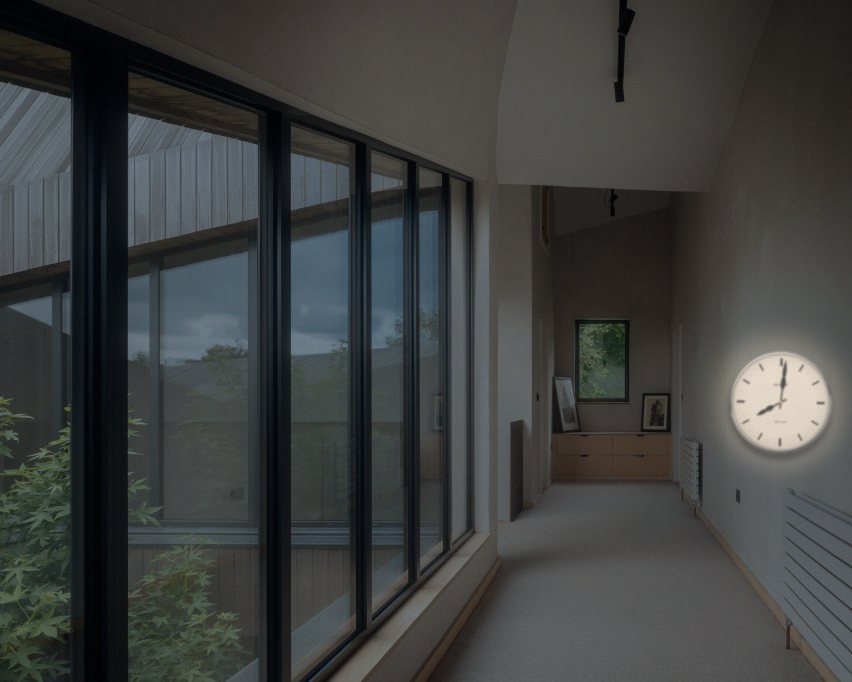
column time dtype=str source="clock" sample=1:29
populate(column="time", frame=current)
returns 8:01
